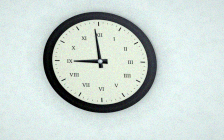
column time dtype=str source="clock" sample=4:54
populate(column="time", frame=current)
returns 8:59
